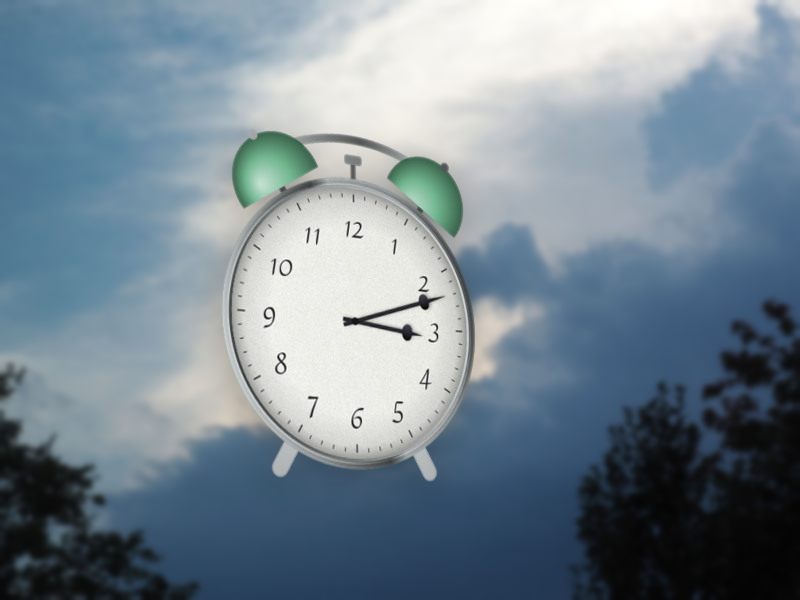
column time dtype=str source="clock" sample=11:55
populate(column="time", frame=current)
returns 3:12
